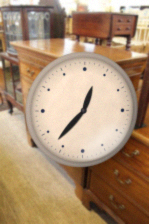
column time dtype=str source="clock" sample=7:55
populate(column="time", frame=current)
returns 12:37
